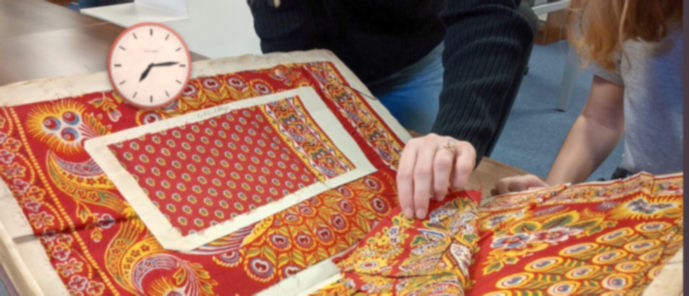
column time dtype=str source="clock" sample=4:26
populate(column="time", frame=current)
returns 7:14
